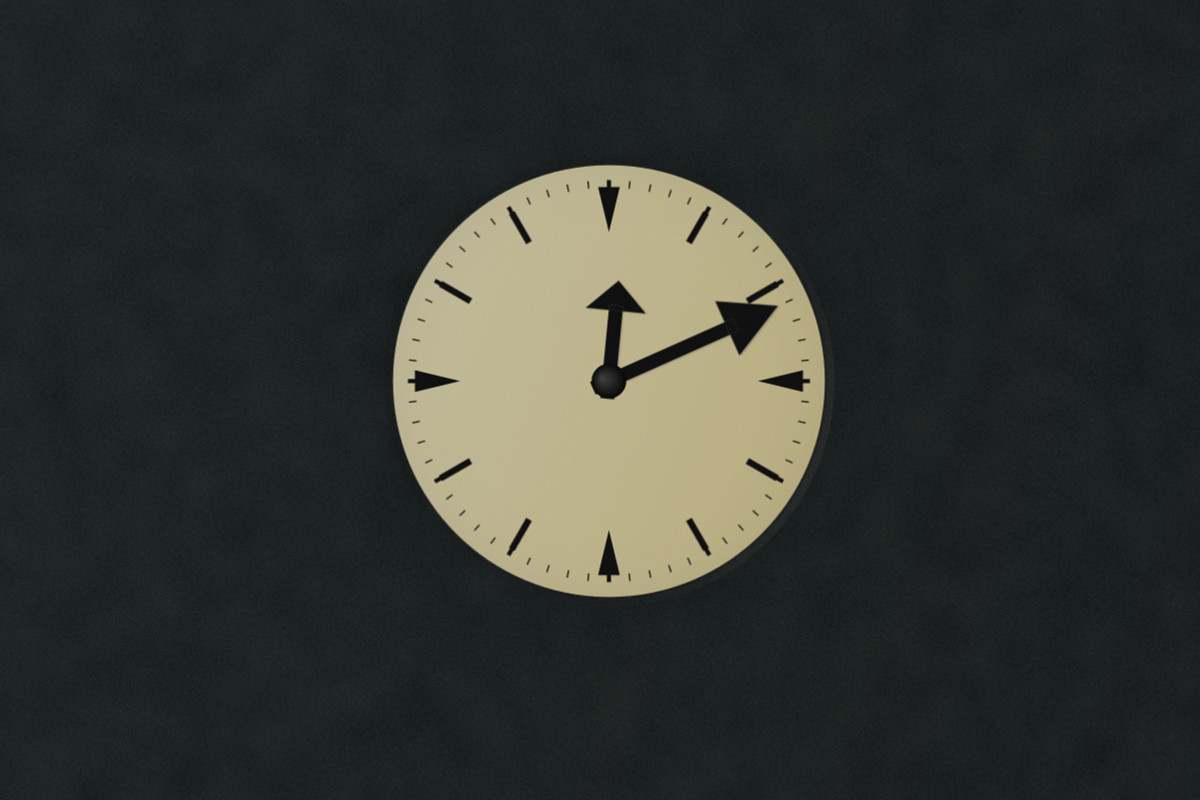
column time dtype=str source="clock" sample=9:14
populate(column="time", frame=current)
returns 12:11
